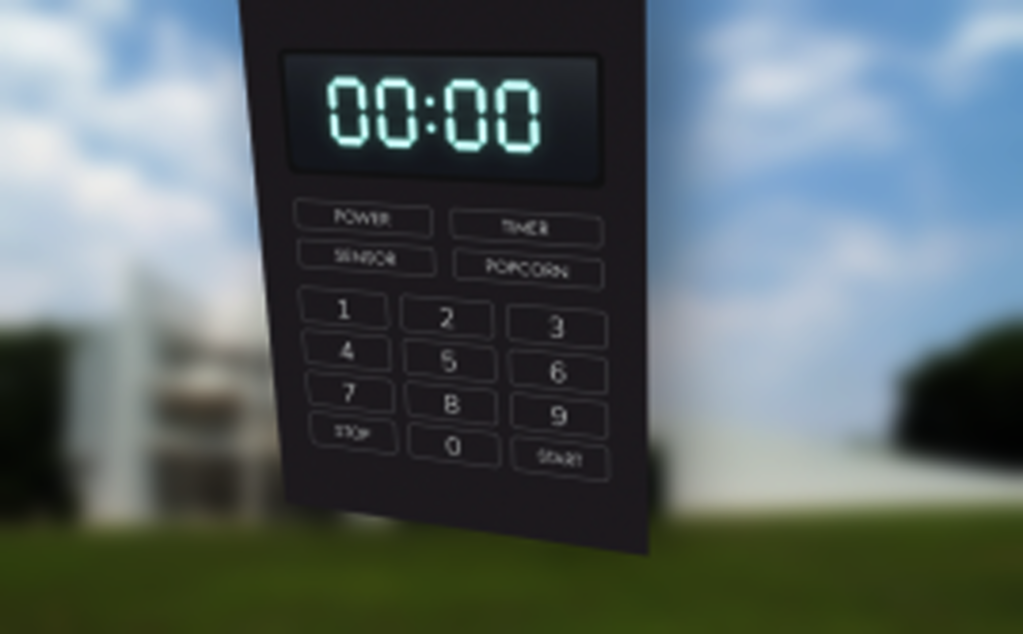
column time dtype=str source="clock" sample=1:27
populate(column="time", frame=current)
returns 0:00
